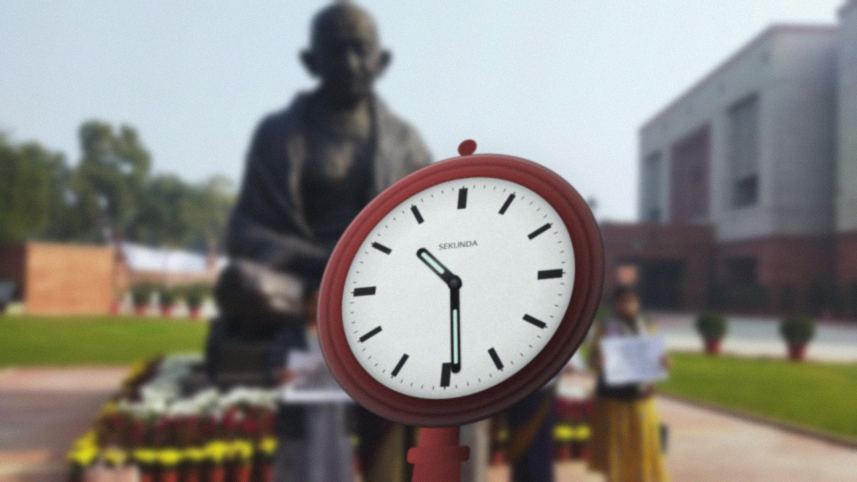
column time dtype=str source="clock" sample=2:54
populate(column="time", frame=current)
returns 10:29
